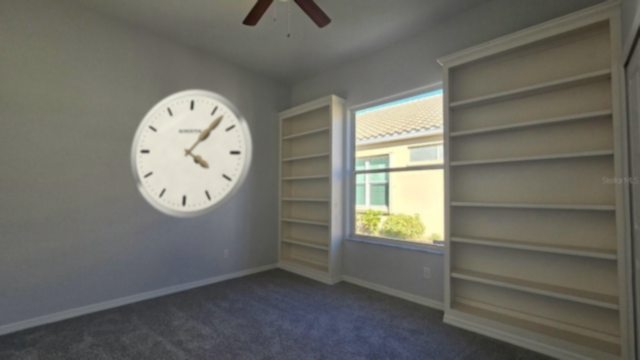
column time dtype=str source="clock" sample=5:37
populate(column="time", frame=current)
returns 4:07
